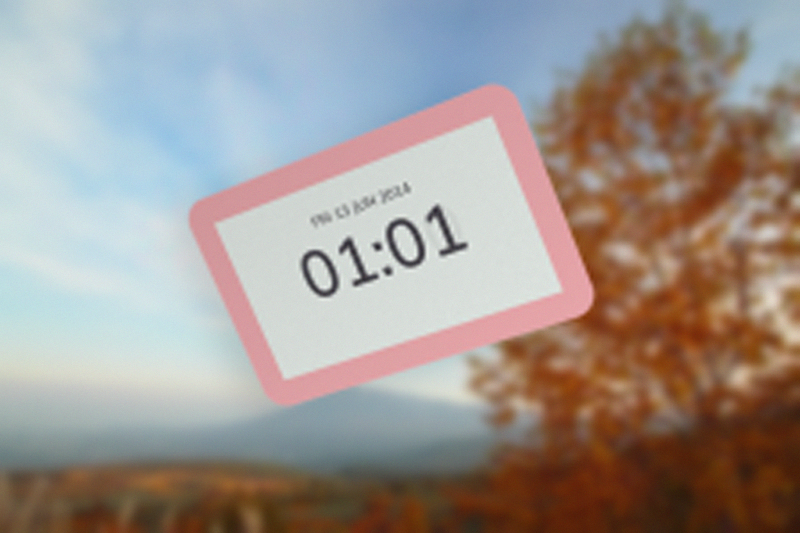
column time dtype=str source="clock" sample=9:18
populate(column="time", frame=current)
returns 1:01
